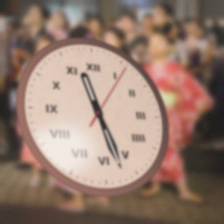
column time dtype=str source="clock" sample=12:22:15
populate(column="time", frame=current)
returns 11:27:06
